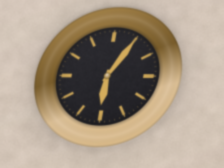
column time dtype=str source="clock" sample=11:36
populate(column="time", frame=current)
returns 6:05
